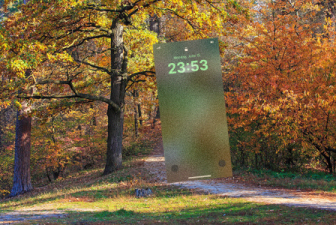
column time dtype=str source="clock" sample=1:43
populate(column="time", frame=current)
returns 23:53
